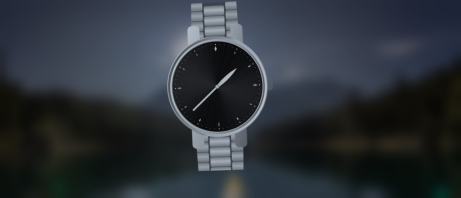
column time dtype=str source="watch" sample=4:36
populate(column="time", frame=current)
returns 1:38
